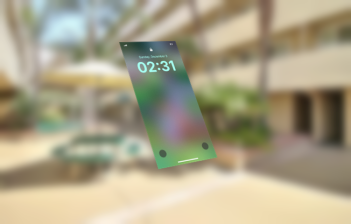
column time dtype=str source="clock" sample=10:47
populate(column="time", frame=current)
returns 2:31
